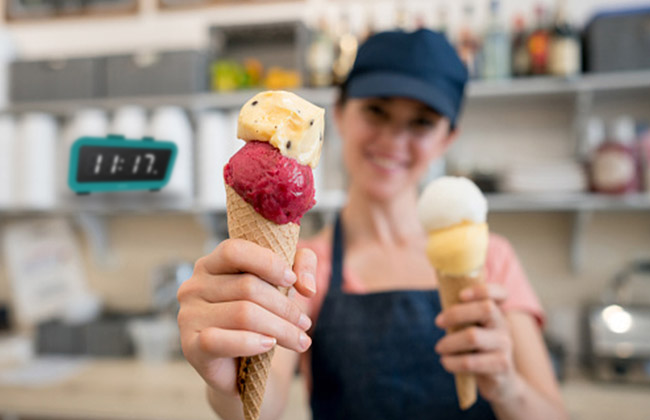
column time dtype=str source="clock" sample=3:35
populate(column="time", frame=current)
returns 11:17
